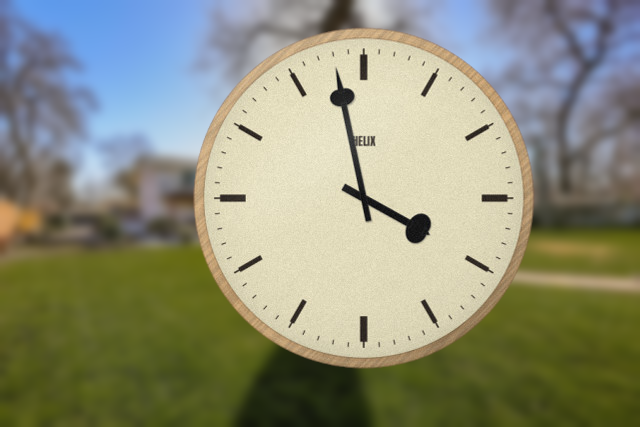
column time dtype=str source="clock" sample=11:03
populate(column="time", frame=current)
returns 3:58
